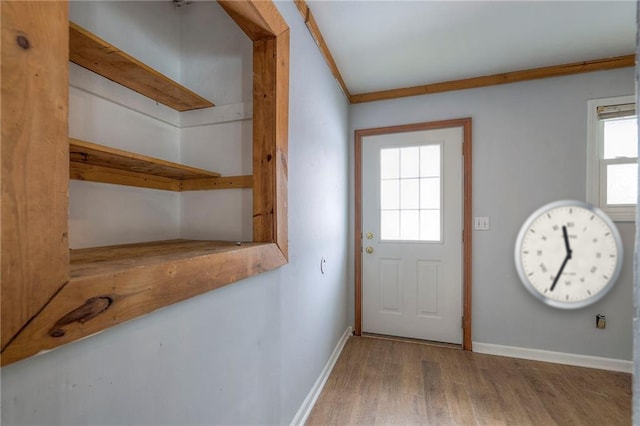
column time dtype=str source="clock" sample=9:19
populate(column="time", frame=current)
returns 11:34
